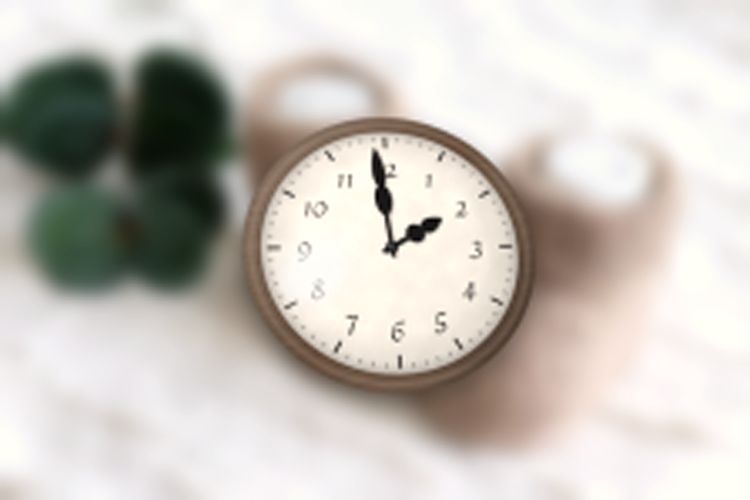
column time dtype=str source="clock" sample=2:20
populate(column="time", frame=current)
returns 1:59
